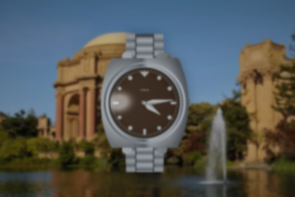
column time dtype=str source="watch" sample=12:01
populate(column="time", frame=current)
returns 4:14
